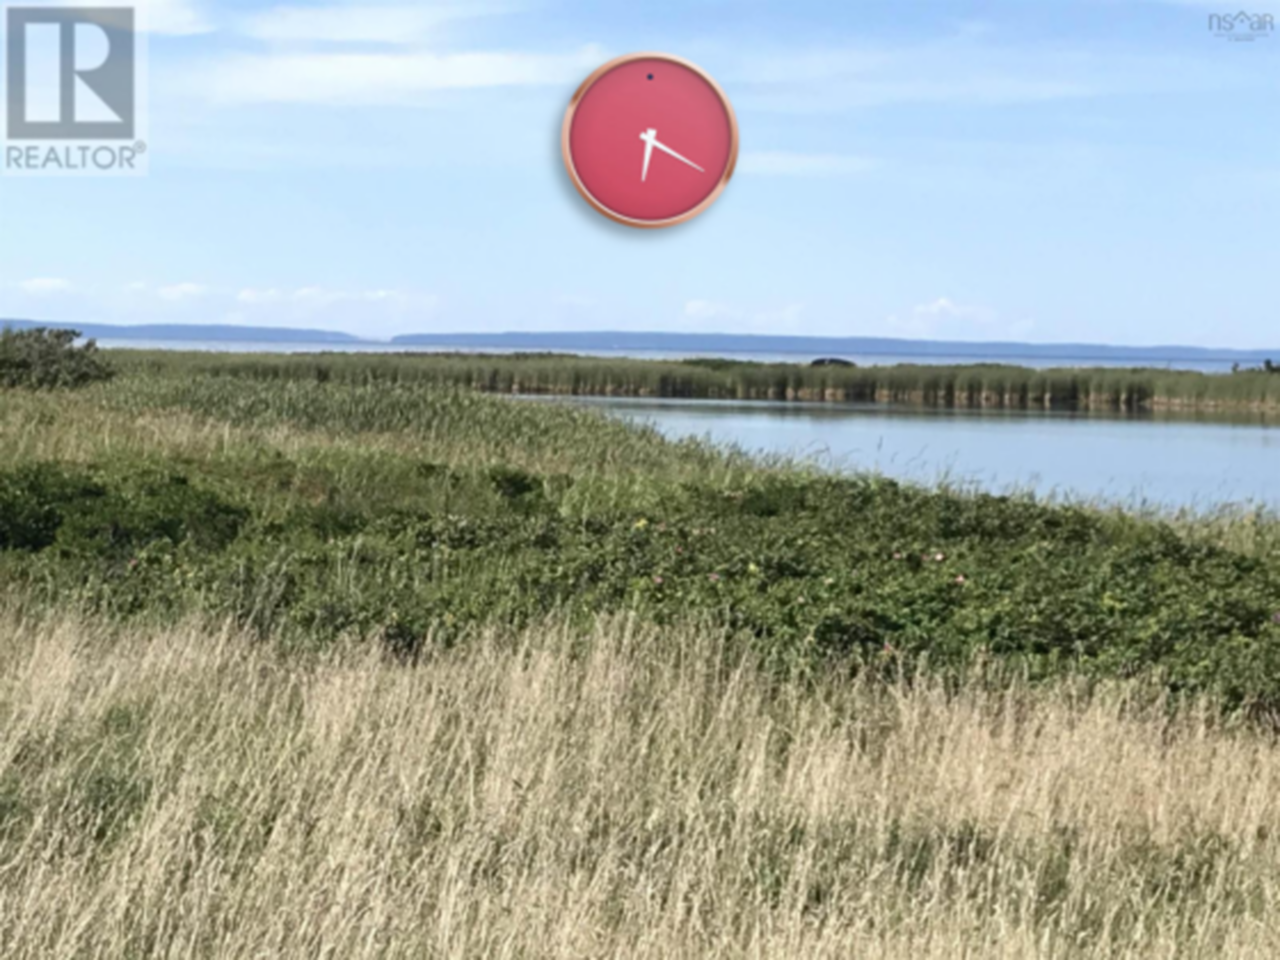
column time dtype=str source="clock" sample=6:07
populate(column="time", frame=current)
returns 6:20
